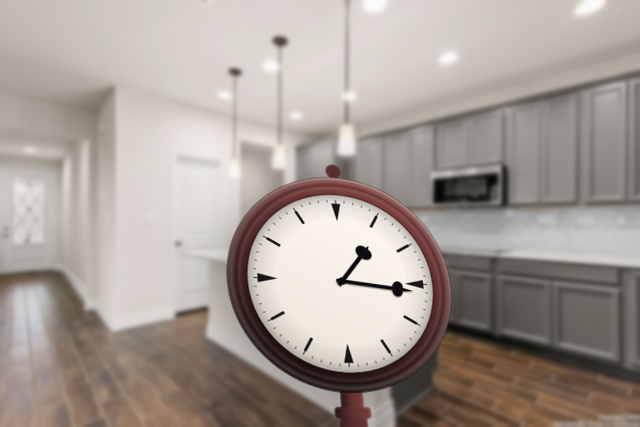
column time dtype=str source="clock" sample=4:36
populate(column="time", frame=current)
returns 1:16
